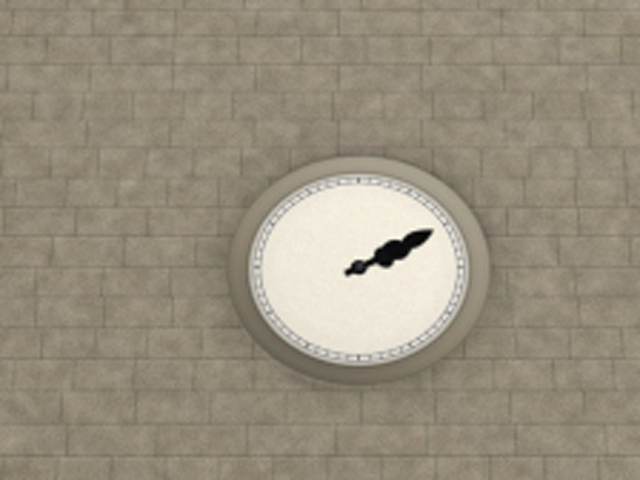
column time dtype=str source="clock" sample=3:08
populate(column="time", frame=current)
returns 2:10
